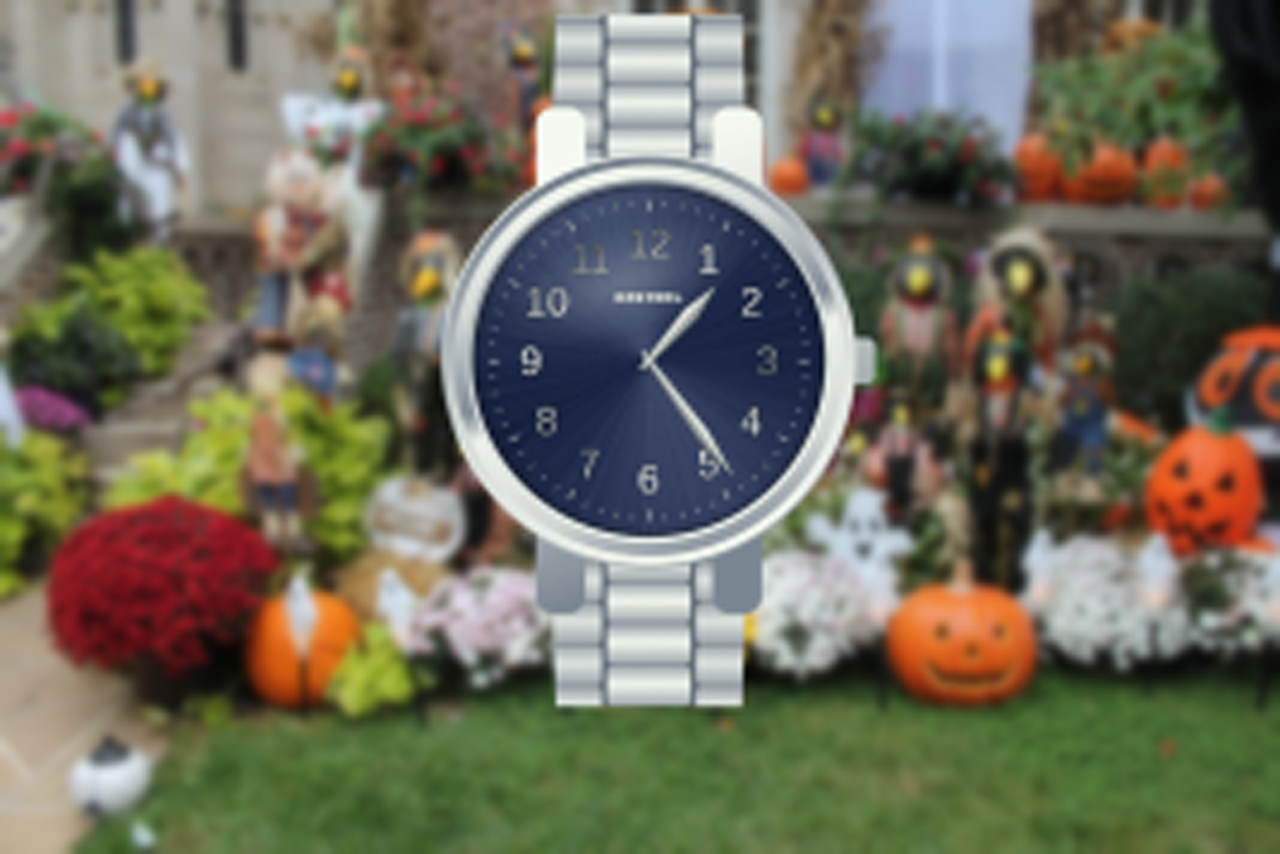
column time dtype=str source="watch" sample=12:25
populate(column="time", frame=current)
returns 1:24
